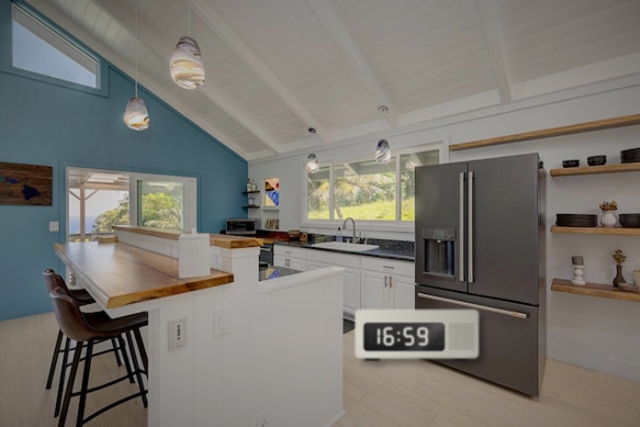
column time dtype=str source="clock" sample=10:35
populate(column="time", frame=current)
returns 16:59
